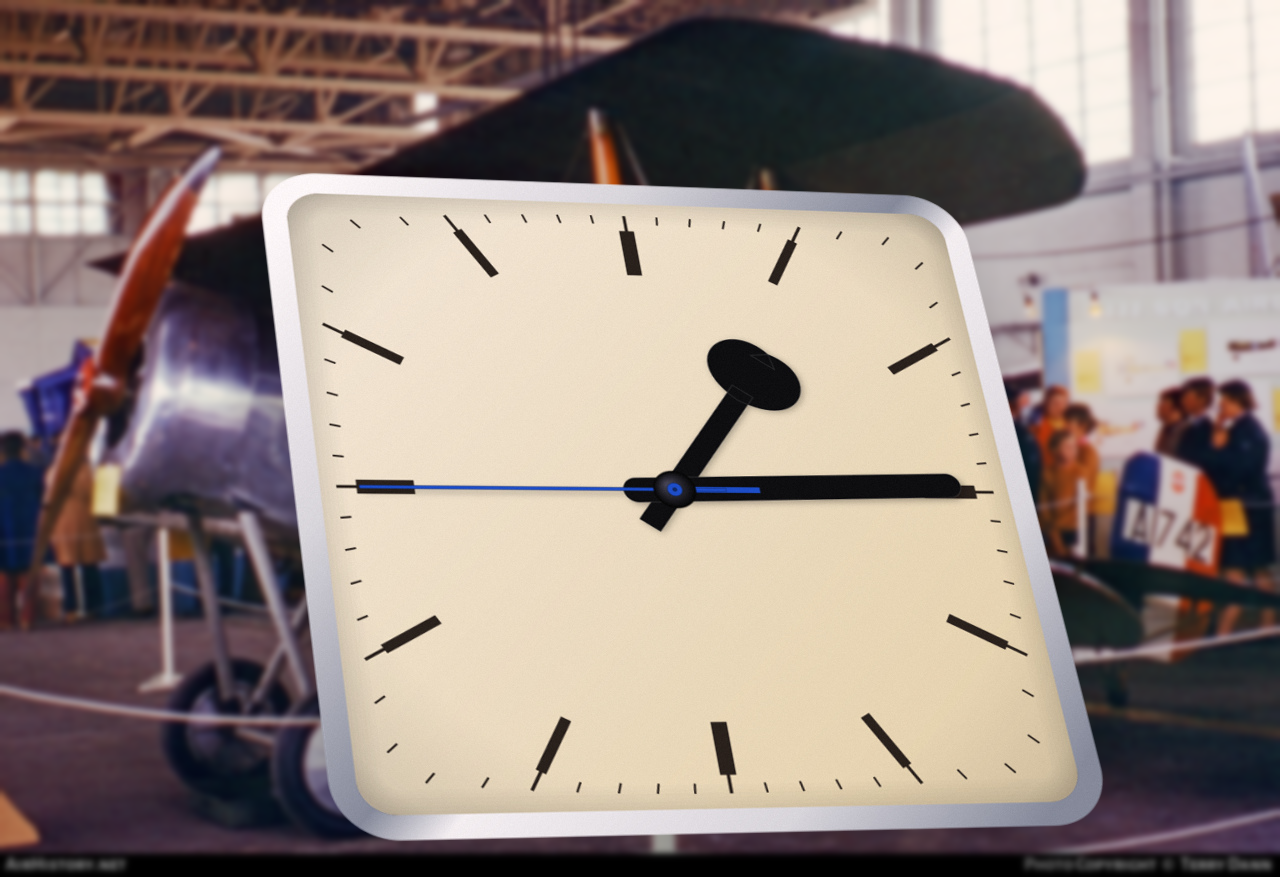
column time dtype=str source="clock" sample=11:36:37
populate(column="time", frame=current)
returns 1:14:45
